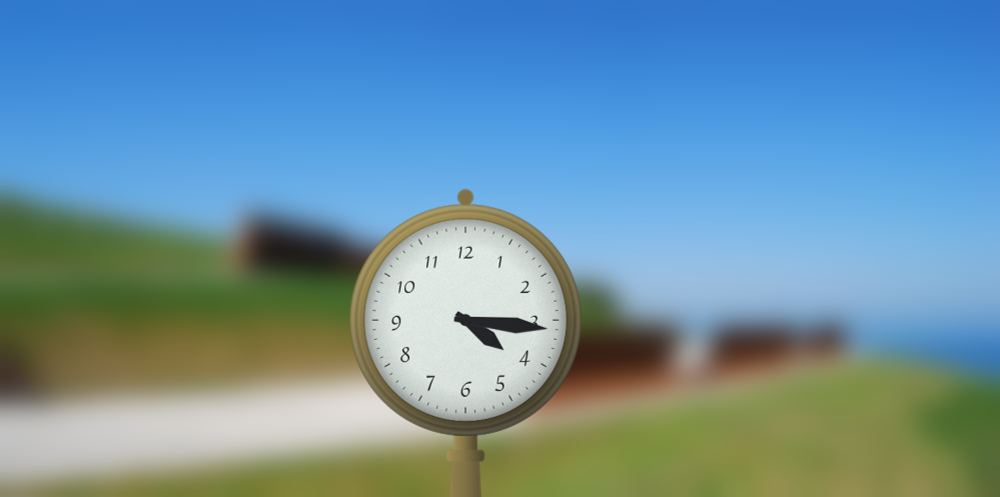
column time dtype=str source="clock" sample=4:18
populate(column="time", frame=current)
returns 4:16
